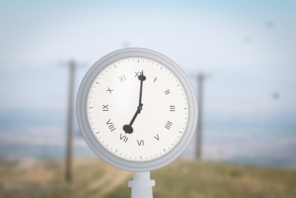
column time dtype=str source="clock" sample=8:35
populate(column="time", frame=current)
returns 7:01
